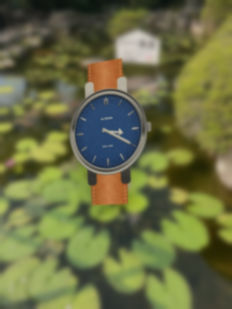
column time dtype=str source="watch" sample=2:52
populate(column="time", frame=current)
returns 3:20
